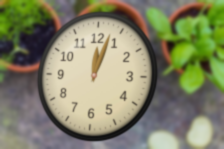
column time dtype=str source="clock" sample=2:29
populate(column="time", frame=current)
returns 12:03
